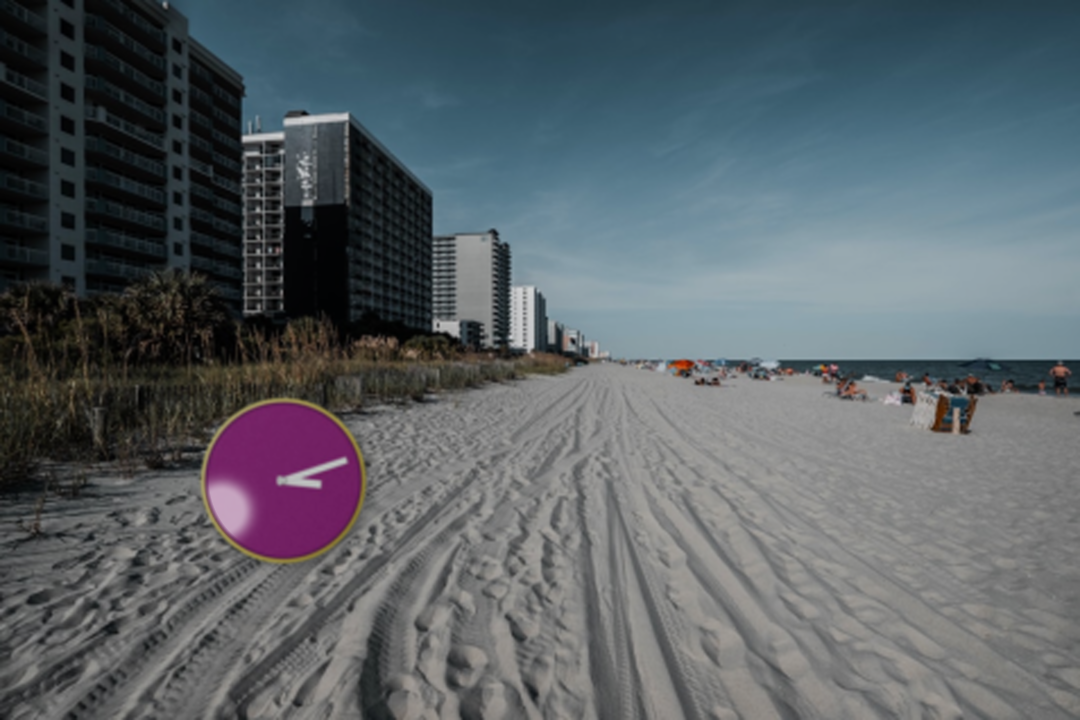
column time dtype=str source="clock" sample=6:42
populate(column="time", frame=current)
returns 3:12
